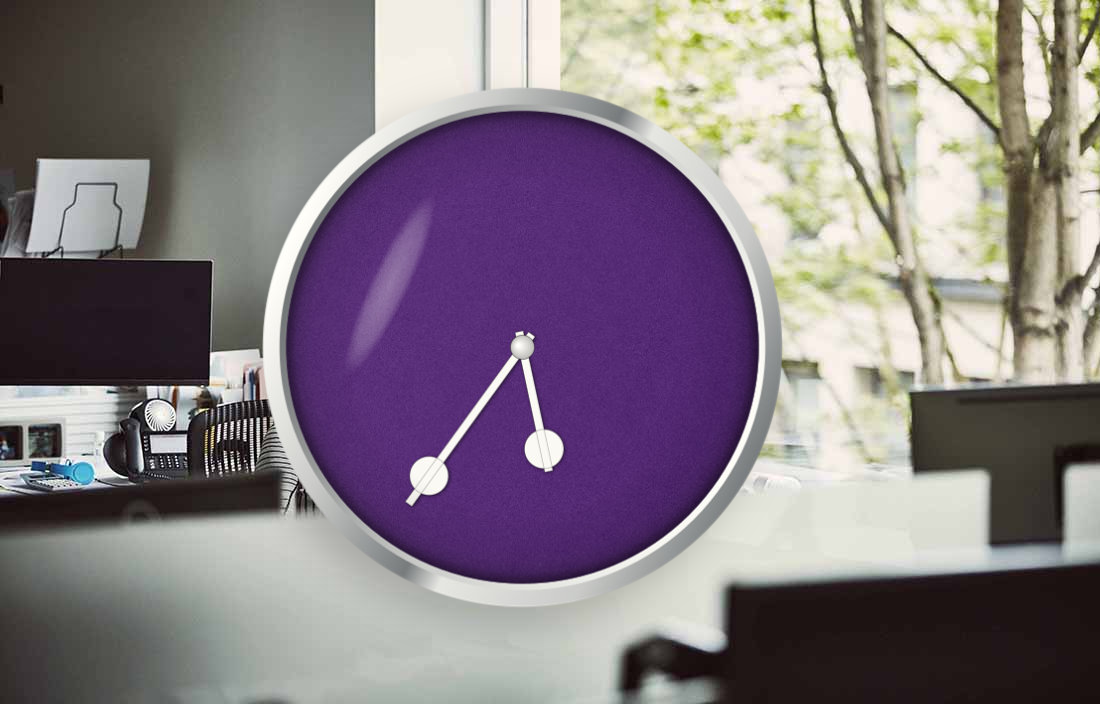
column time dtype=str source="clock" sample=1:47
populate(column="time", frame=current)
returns 5:36
